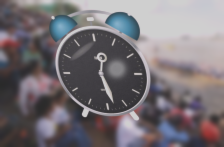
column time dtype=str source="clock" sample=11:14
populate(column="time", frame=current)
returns 12:28
